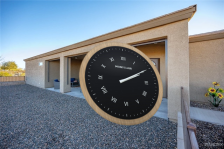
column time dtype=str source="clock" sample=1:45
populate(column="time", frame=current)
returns 2:10
